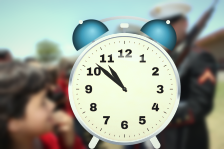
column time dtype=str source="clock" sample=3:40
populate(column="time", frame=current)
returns 10:52
